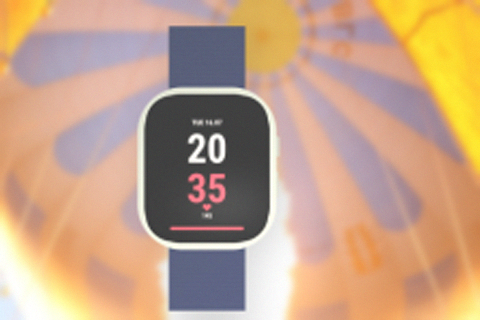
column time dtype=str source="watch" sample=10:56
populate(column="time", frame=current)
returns 20:35
